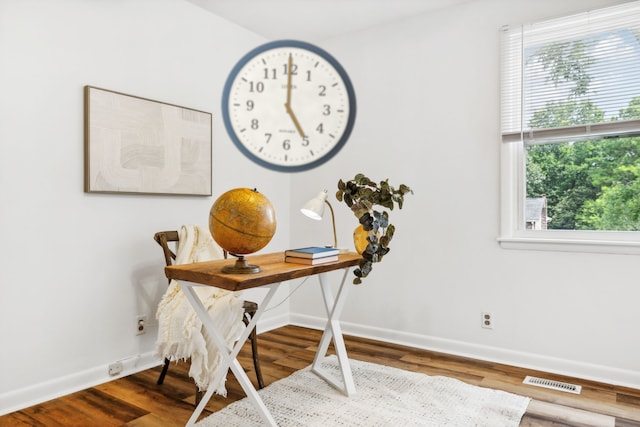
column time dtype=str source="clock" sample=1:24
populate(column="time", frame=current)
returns 5:00
